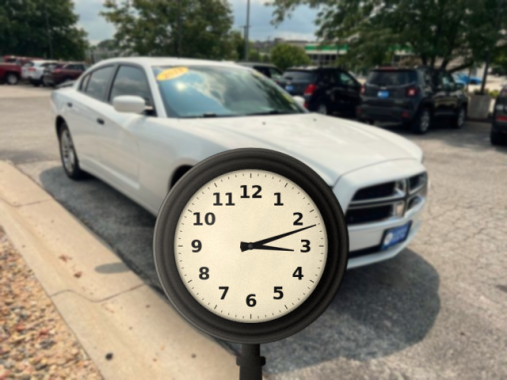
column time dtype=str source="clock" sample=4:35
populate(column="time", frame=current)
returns 3:12
